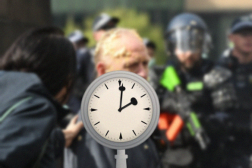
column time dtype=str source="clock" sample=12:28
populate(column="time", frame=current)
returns 2:01
